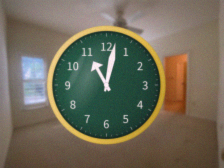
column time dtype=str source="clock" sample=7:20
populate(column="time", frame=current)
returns 11:02
